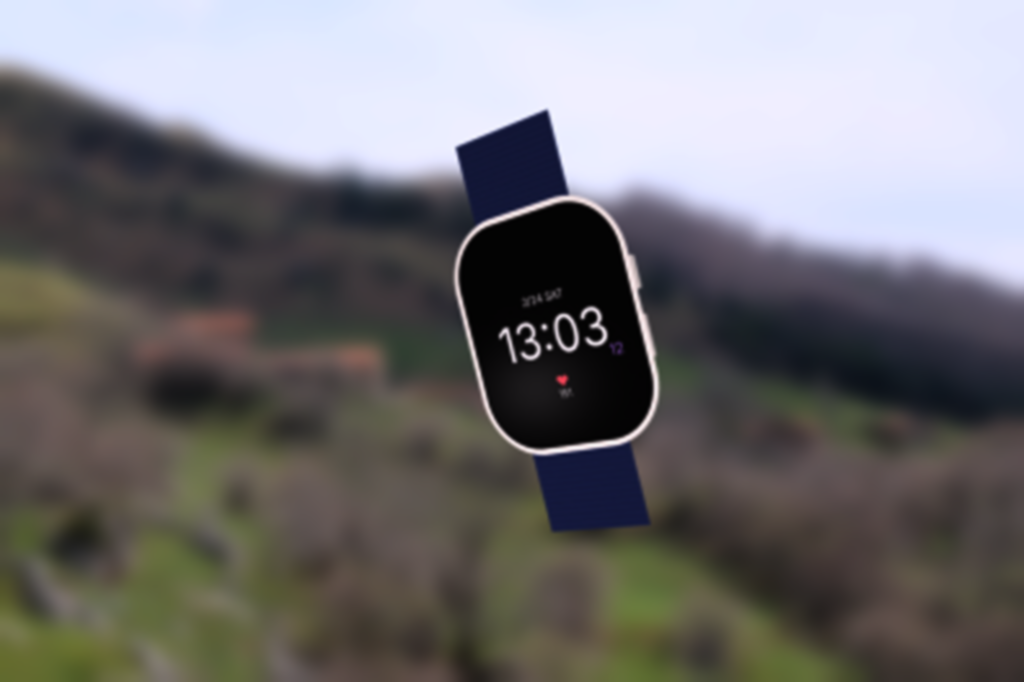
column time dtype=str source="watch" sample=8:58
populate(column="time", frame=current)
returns 13:03
